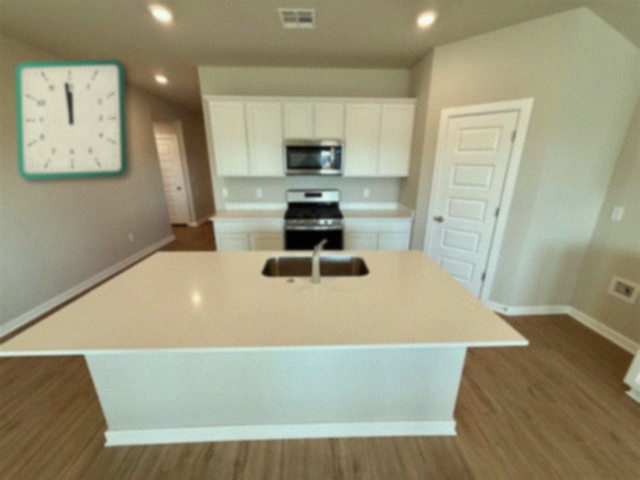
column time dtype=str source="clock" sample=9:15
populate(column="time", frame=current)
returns 11:59
